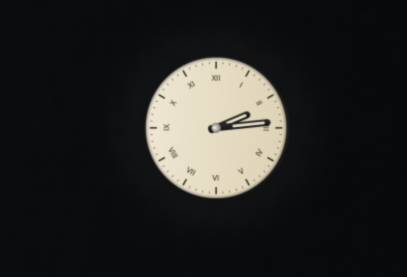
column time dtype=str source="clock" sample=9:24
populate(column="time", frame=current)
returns 2:14
